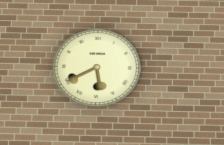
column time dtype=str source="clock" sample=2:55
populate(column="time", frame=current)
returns 5:40
